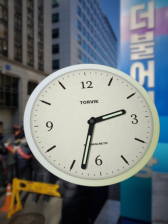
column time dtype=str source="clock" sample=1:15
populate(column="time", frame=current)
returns 2:33
